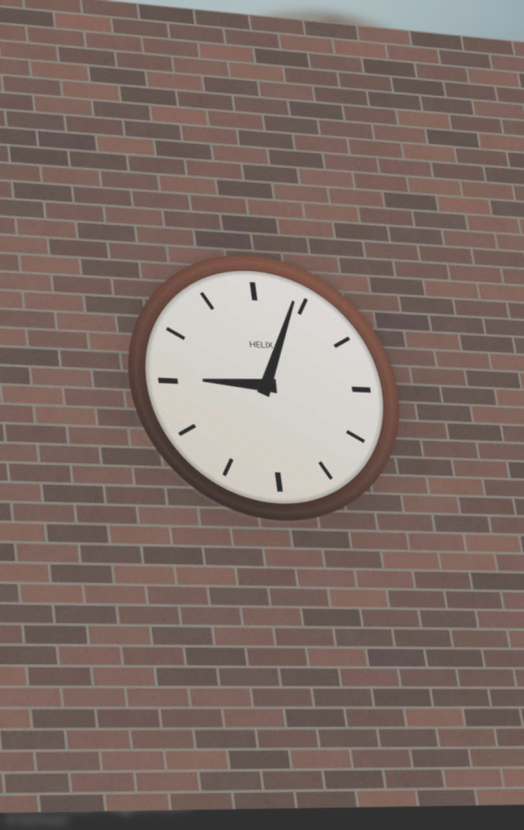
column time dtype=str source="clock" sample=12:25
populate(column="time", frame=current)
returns 9:04
